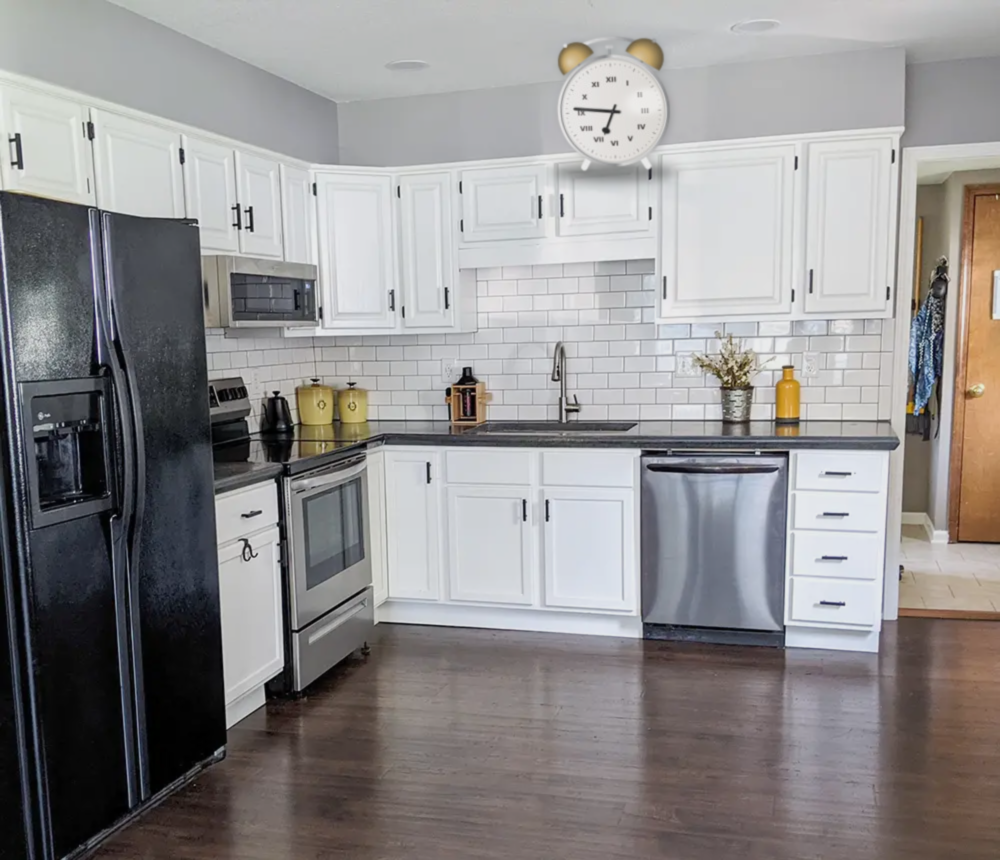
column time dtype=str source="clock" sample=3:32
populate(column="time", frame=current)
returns 6:46
